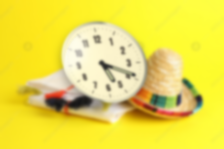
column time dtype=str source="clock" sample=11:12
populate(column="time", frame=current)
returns 5:19
